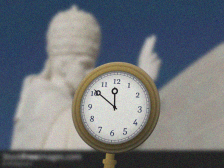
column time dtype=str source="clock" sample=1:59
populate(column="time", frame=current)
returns 11:51
